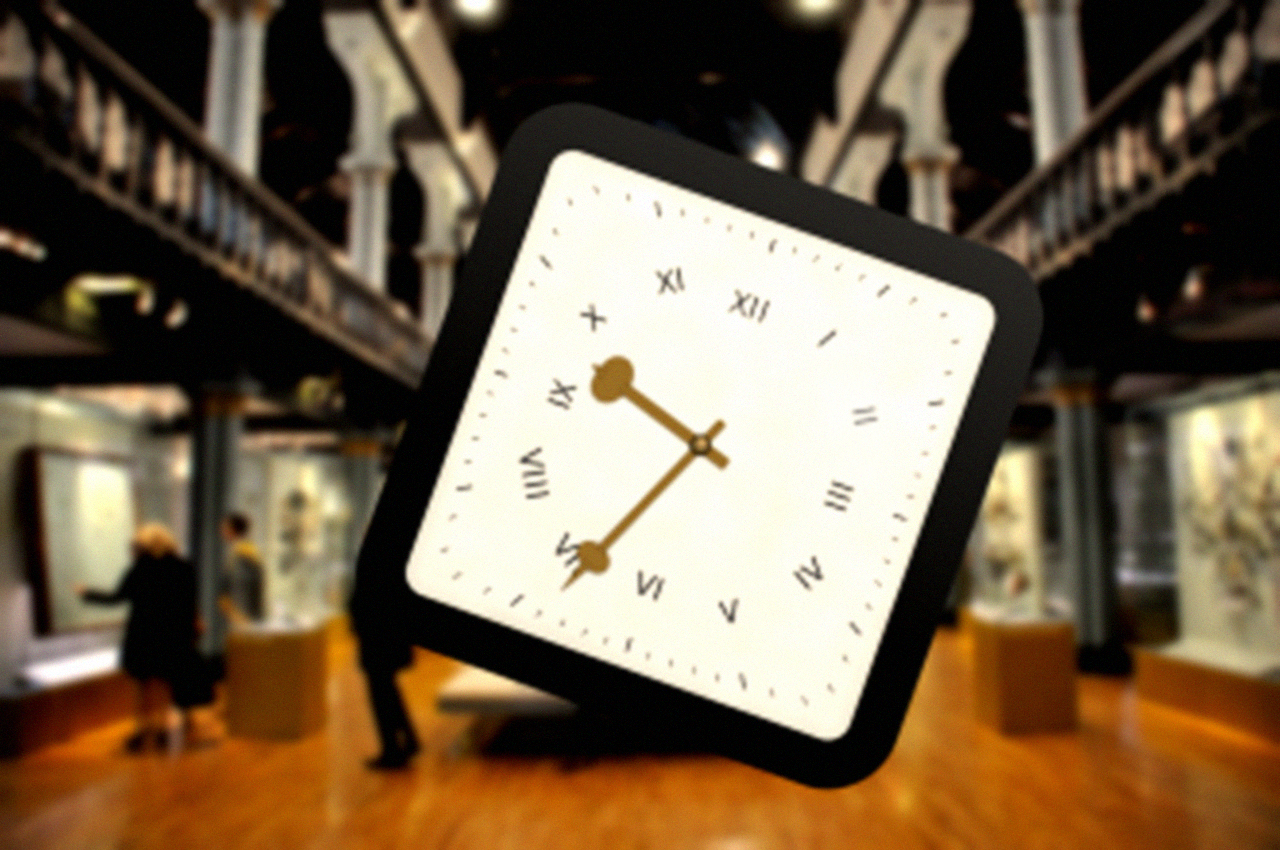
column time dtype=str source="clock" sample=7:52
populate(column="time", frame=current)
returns 9:34
